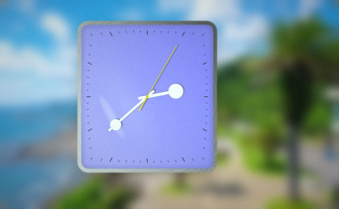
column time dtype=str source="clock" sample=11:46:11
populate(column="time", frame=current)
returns 2:38:05
